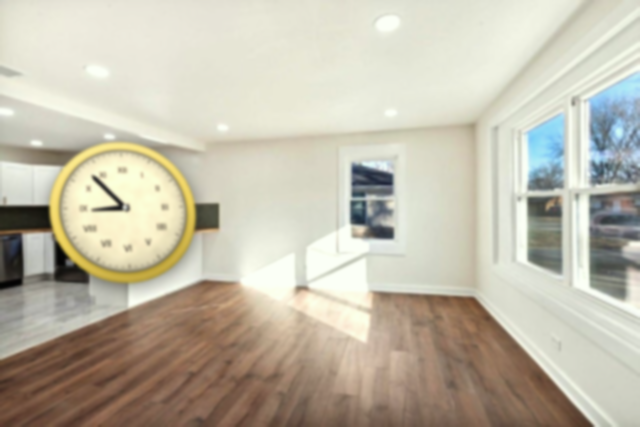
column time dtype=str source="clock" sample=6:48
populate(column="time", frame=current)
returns 8:53
